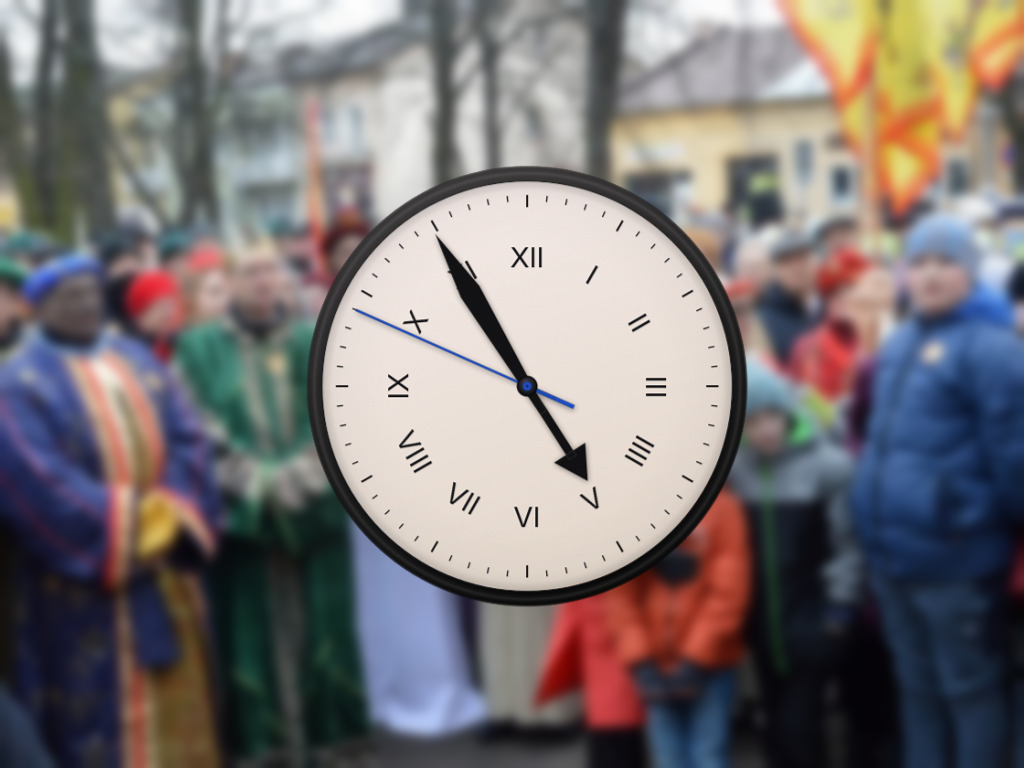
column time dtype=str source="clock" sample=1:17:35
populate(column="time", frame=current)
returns 4:54:49
